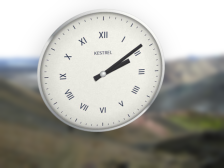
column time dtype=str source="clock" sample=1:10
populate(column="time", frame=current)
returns 2:09
